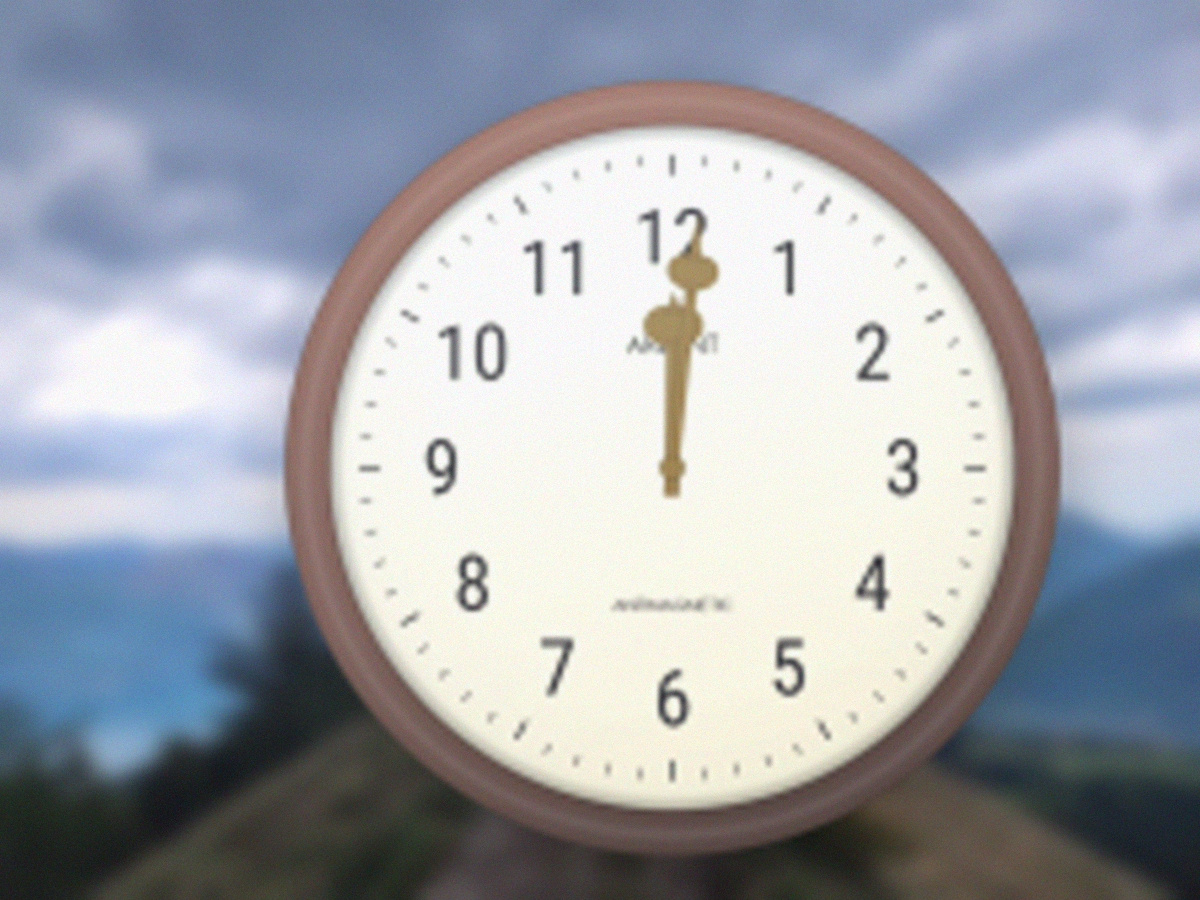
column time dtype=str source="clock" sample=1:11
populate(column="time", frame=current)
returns 12:01
